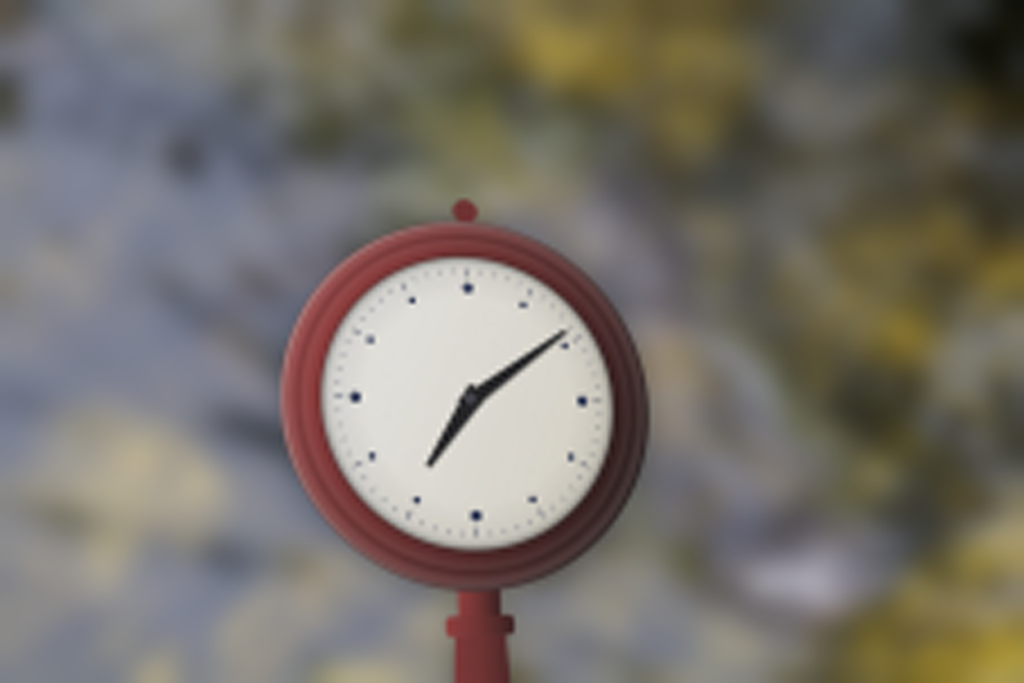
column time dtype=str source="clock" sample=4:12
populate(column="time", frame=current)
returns 7:09
